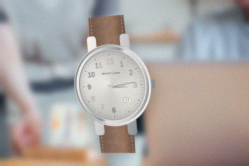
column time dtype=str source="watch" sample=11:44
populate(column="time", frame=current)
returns 3:14
